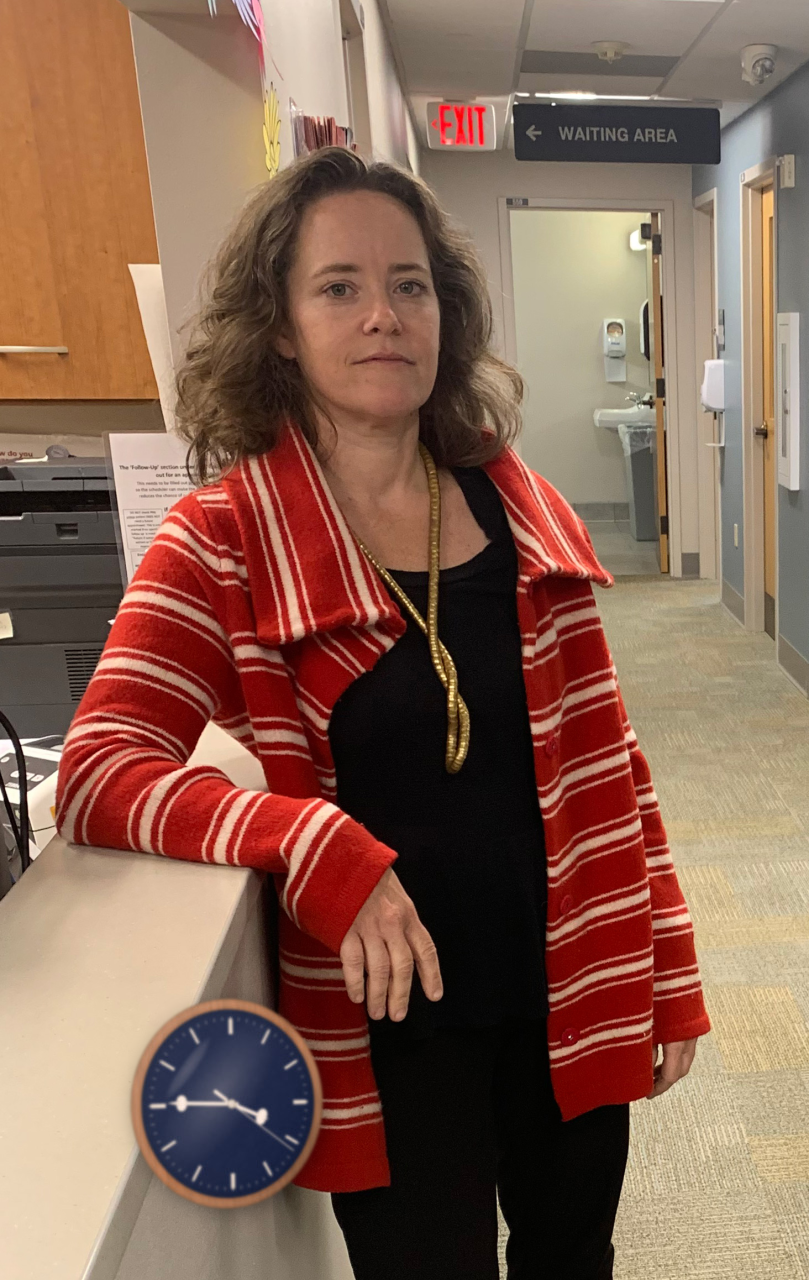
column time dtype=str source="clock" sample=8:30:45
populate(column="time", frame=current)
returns 3:45:21
